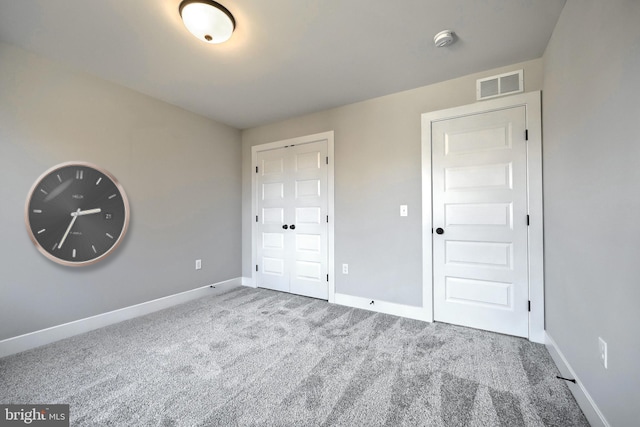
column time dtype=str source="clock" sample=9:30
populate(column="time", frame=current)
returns 2:34
